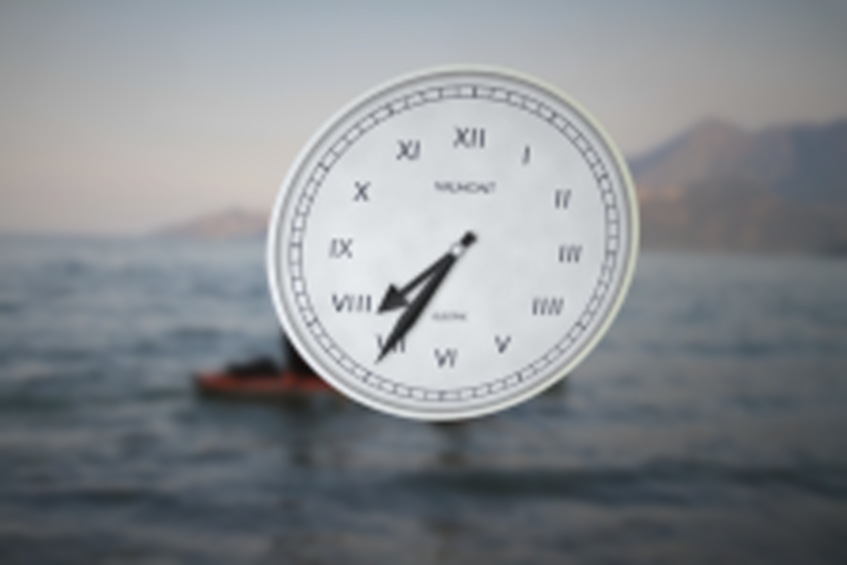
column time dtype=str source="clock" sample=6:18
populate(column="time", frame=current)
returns 7:35
